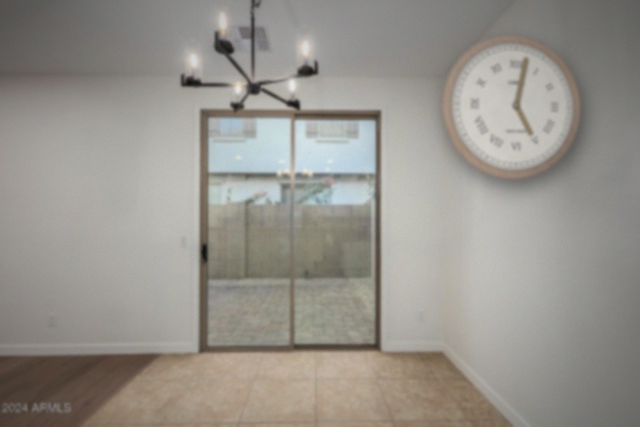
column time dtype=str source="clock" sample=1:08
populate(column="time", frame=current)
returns 5:02
